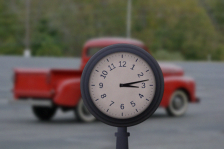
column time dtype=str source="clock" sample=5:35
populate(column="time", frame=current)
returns 3:13
